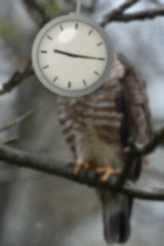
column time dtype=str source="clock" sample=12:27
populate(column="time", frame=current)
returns 9:15
